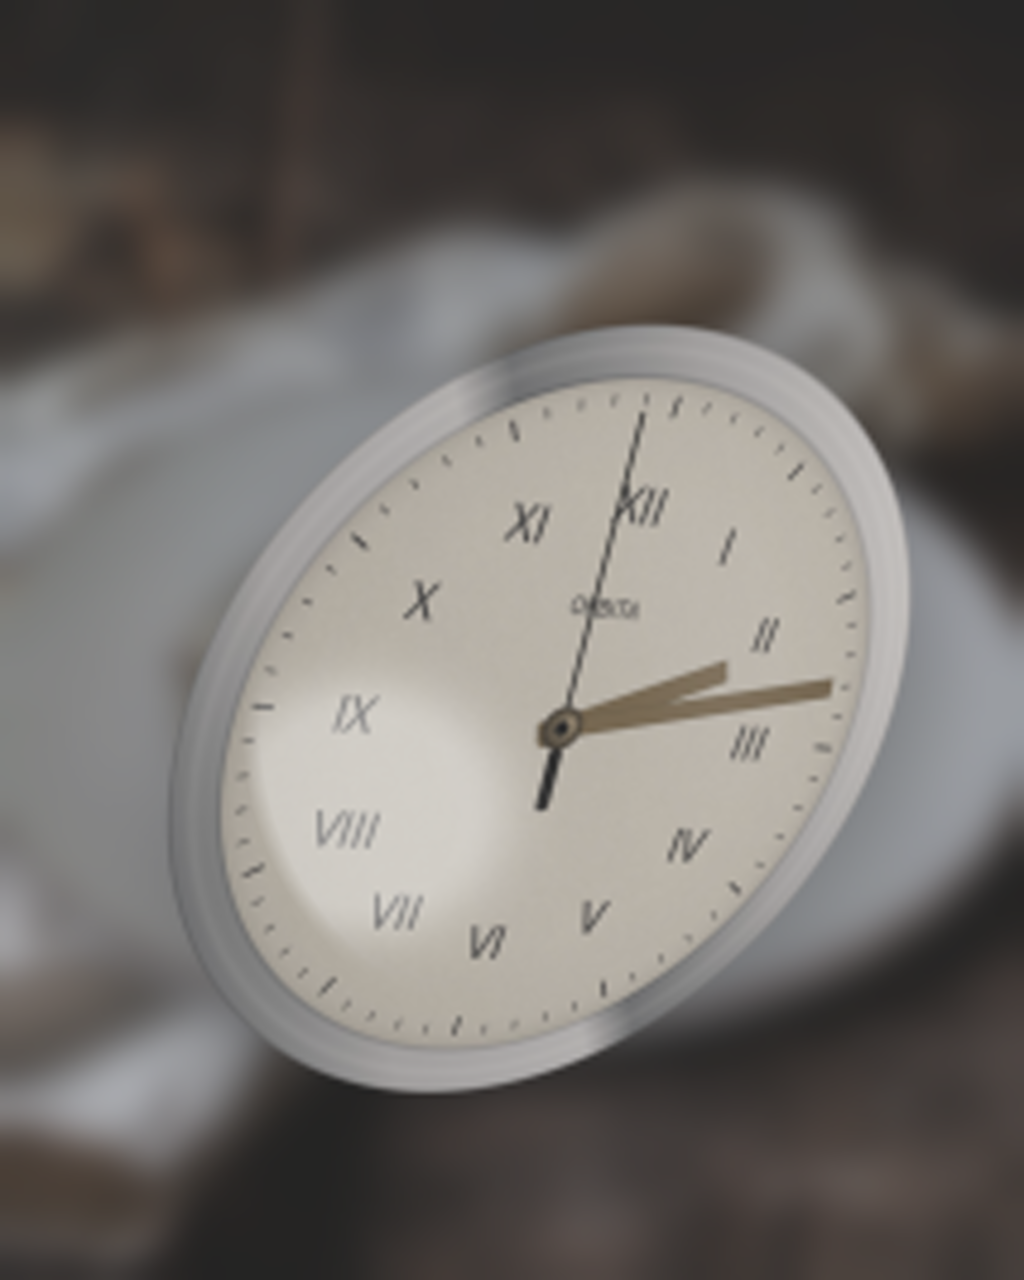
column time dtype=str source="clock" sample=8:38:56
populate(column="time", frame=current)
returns 2:12:59
